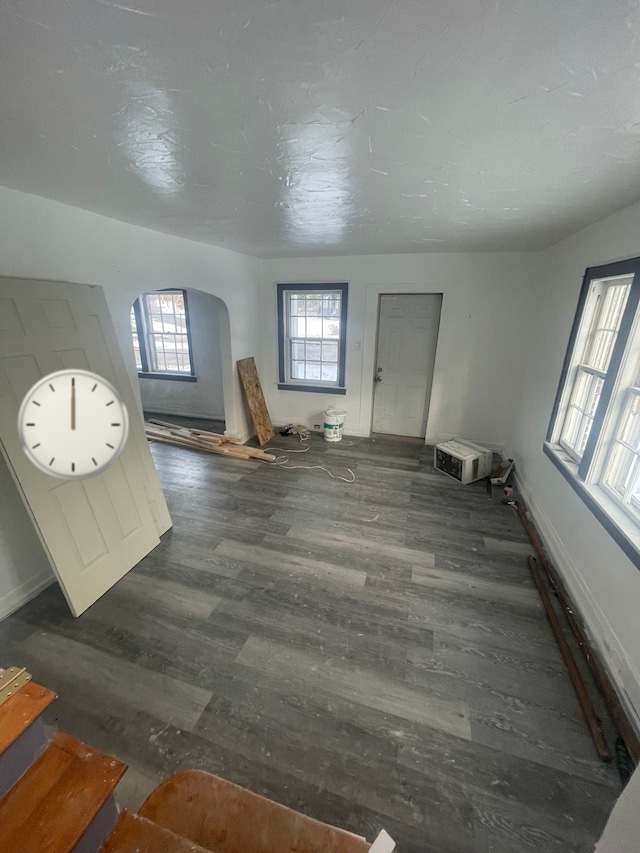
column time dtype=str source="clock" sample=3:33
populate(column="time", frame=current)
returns 12:00
